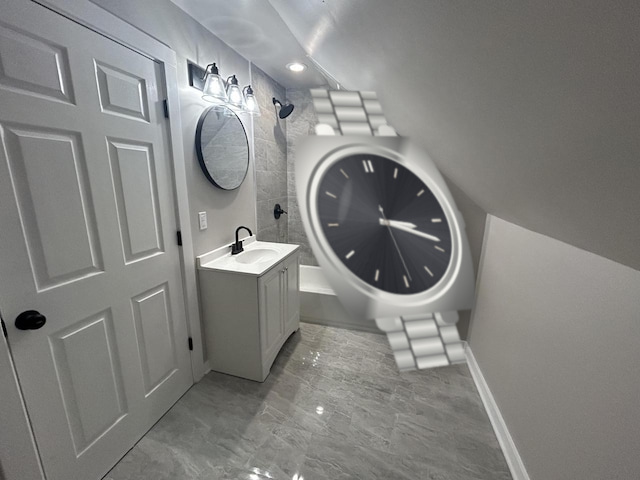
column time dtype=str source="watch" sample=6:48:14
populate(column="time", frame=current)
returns 3:18:29
